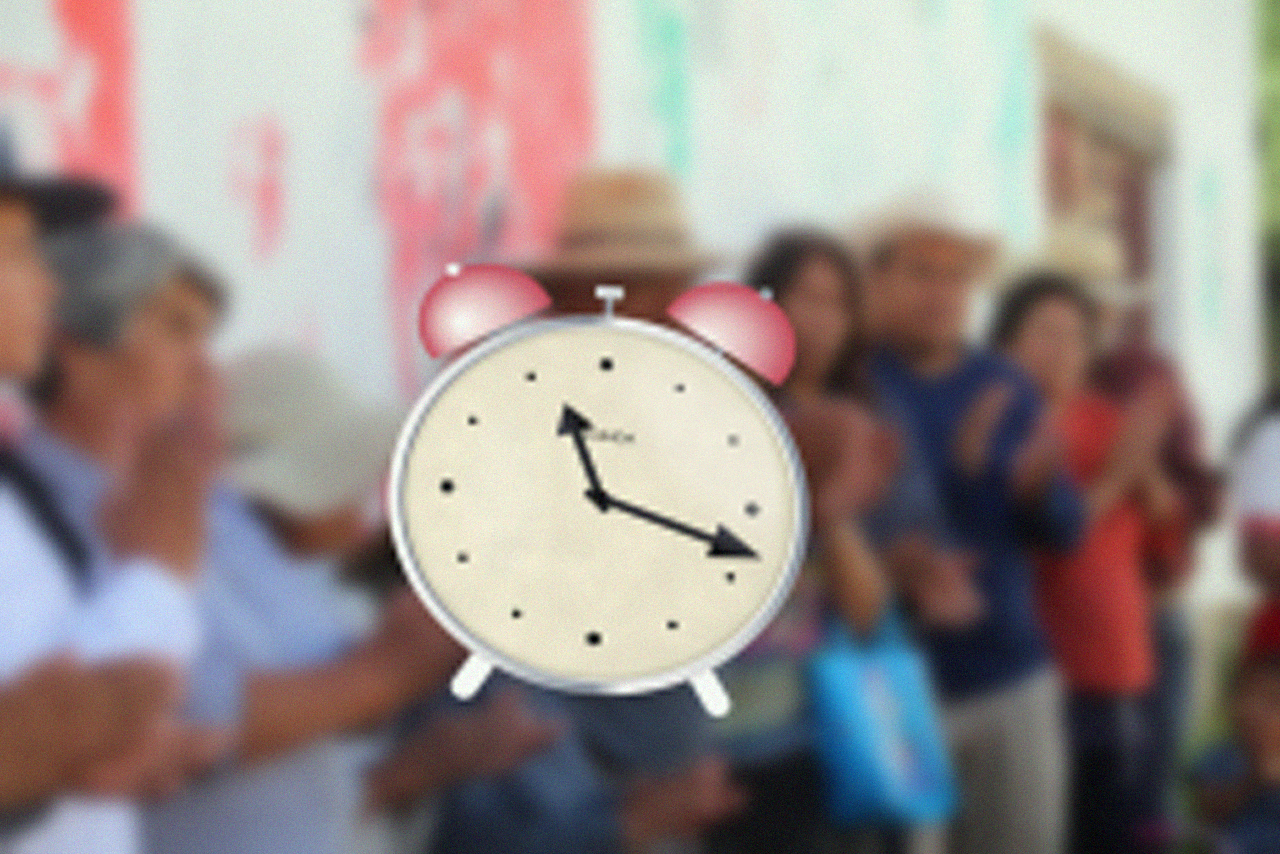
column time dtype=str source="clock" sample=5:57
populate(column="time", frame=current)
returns 11:18
